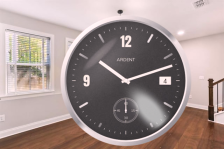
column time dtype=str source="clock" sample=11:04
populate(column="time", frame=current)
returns 10:12
